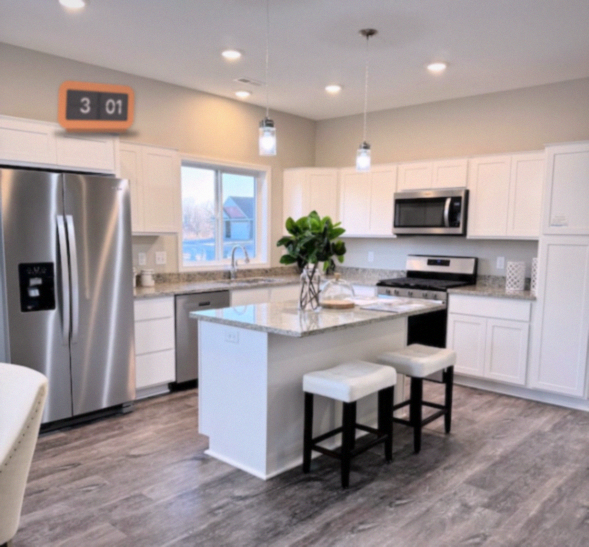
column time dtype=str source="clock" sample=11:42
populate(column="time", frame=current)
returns 3:01
